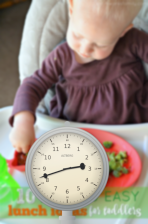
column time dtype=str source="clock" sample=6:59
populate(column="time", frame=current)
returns 2:42
